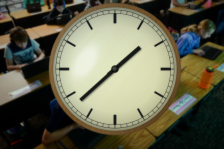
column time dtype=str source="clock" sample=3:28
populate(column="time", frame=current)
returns 1:38
